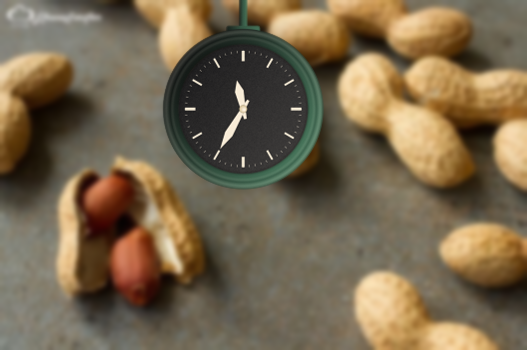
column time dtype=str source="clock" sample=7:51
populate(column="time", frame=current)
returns 11:35
